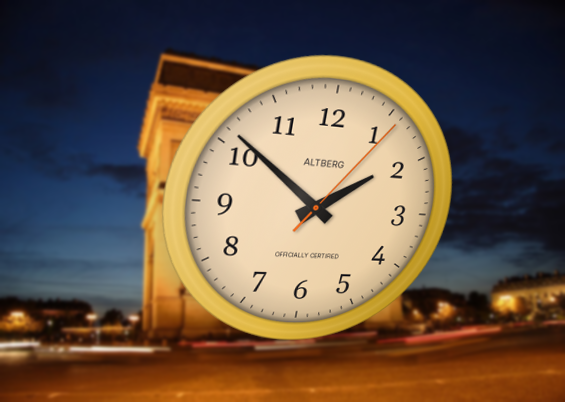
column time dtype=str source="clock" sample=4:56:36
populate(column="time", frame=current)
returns 1:51:06
